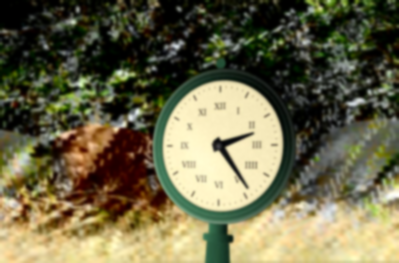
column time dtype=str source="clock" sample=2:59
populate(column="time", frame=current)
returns 2:24
